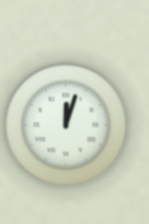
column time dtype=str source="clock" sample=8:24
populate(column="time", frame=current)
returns 12:03
